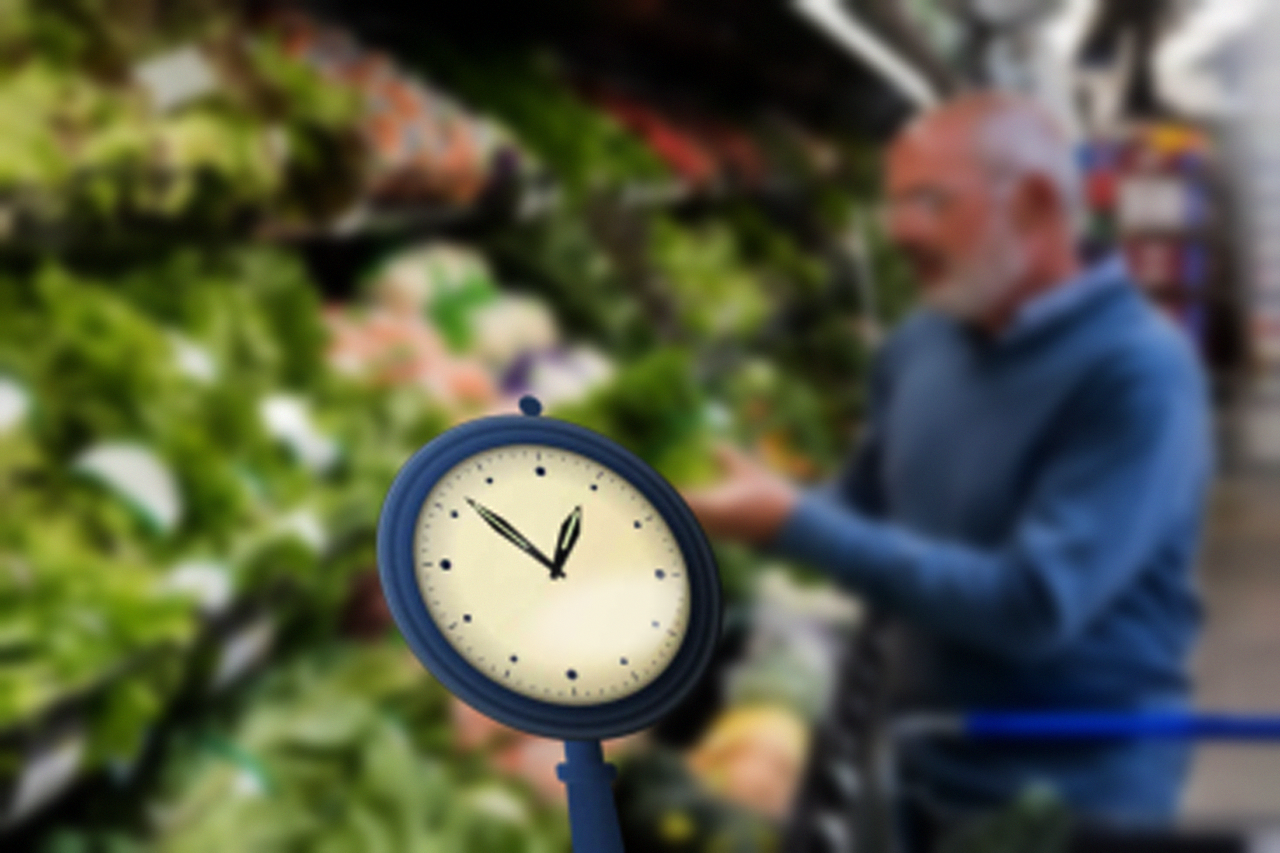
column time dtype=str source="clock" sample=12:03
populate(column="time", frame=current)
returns 12:52
